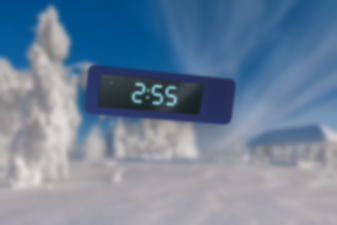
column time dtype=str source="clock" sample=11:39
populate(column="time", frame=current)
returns 2:55
